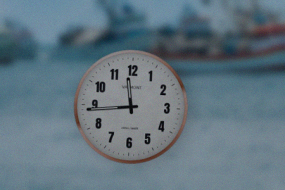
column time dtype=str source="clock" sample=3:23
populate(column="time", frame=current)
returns 11:44
